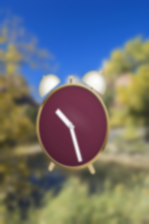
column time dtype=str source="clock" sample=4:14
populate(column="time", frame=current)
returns 10:27
